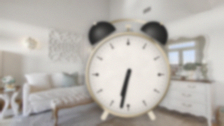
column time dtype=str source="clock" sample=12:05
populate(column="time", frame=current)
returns 6:32
